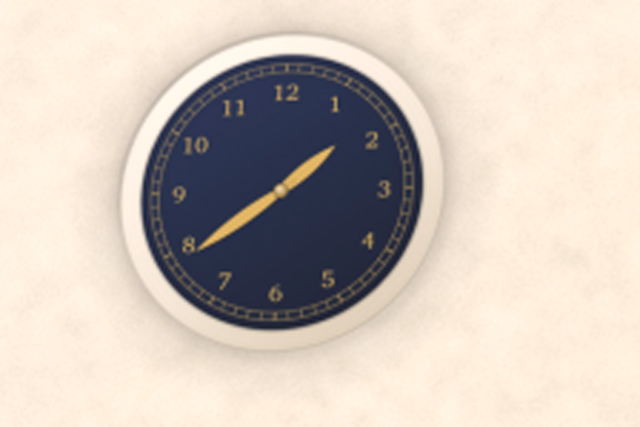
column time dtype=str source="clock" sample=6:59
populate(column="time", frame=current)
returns 1:39
